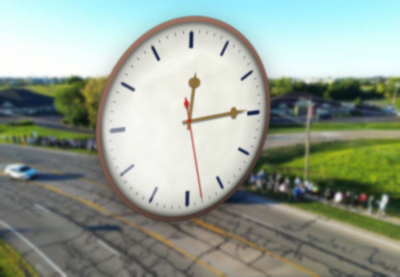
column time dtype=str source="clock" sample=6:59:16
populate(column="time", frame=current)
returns 12:14:28
